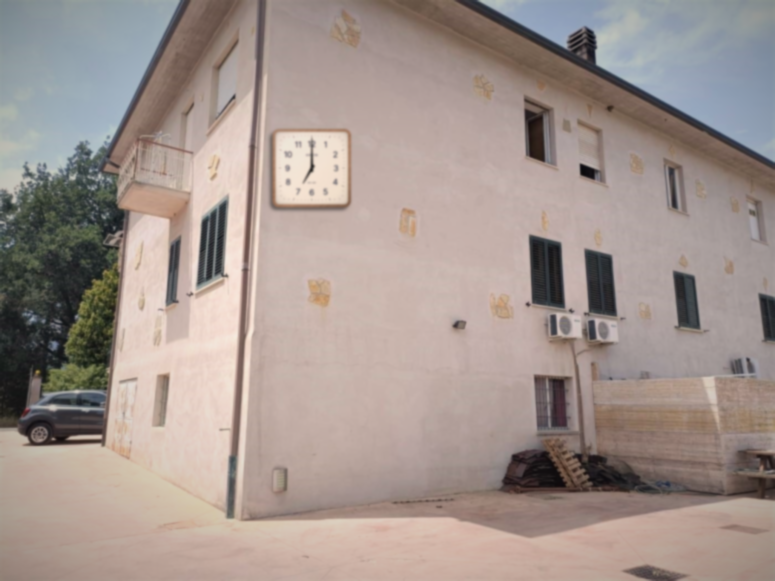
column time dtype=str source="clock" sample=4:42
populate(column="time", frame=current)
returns 7:00
